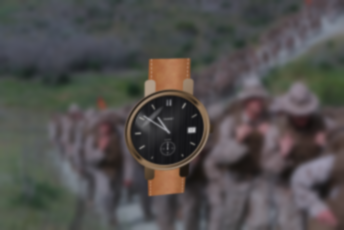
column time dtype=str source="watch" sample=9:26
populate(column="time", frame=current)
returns 10:51
